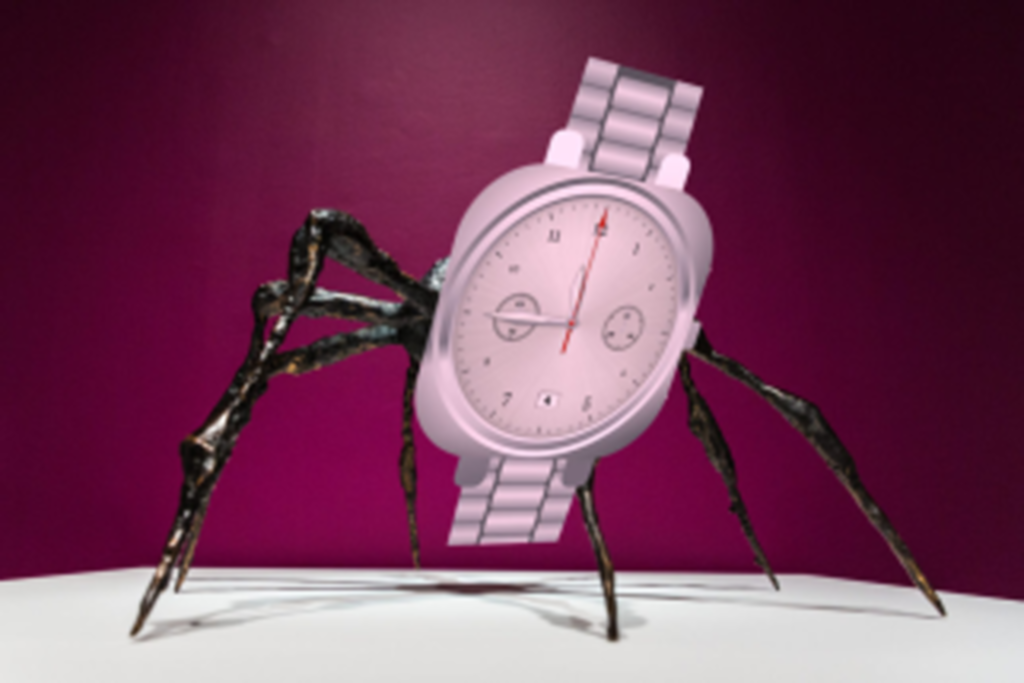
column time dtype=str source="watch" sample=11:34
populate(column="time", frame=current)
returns 11:45
